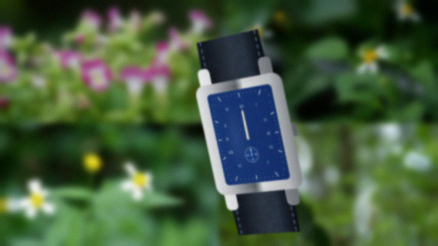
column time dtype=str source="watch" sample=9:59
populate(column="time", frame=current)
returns 12:00
